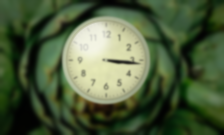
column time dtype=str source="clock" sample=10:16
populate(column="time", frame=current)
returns 3:16
